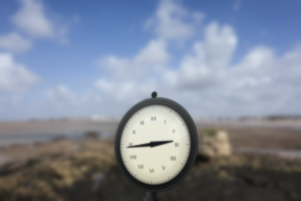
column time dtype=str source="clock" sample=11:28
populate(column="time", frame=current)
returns 2:44
